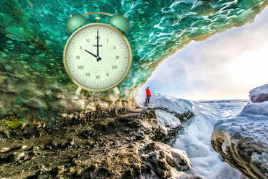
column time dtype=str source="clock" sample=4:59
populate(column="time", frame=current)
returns 10:00
